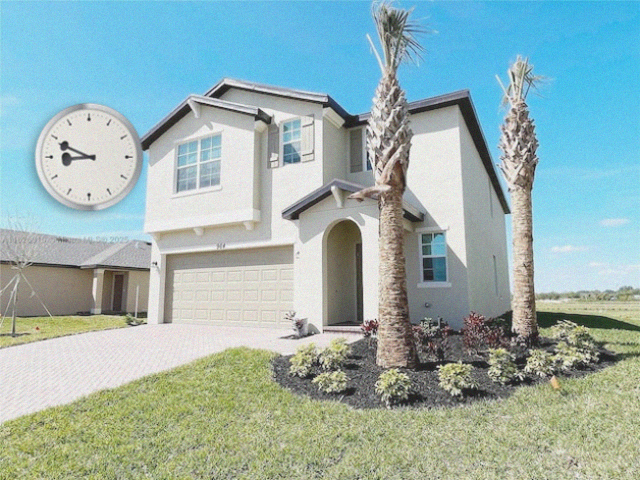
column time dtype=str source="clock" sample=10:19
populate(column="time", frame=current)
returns 8:49
